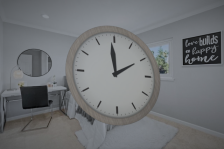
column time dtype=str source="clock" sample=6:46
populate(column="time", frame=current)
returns 1:59
